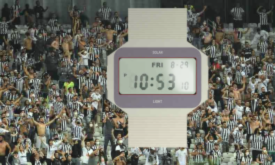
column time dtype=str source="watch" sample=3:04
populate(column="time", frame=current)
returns 10:53
